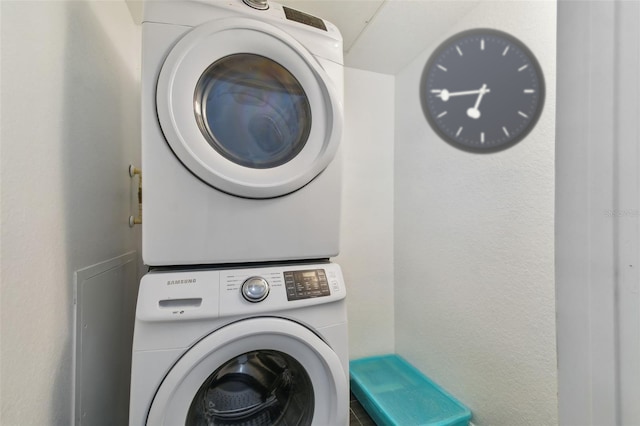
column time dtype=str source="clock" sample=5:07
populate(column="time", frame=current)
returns 6:44
